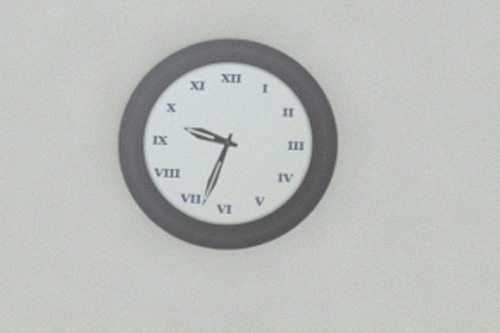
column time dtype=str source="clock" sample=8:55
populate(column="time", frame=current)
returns 9:33
